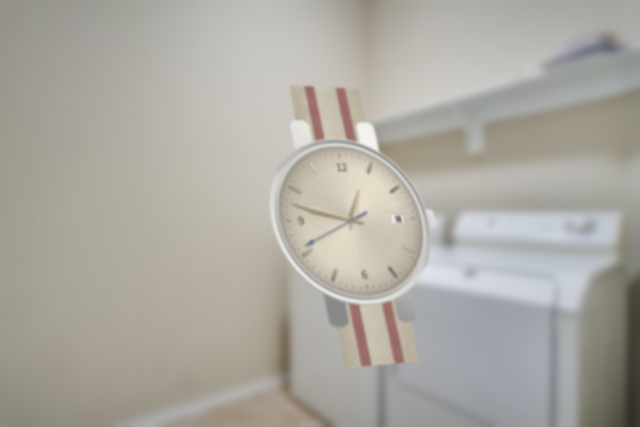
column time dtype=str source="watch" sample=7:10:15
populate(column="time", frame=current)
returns 12:47:41
